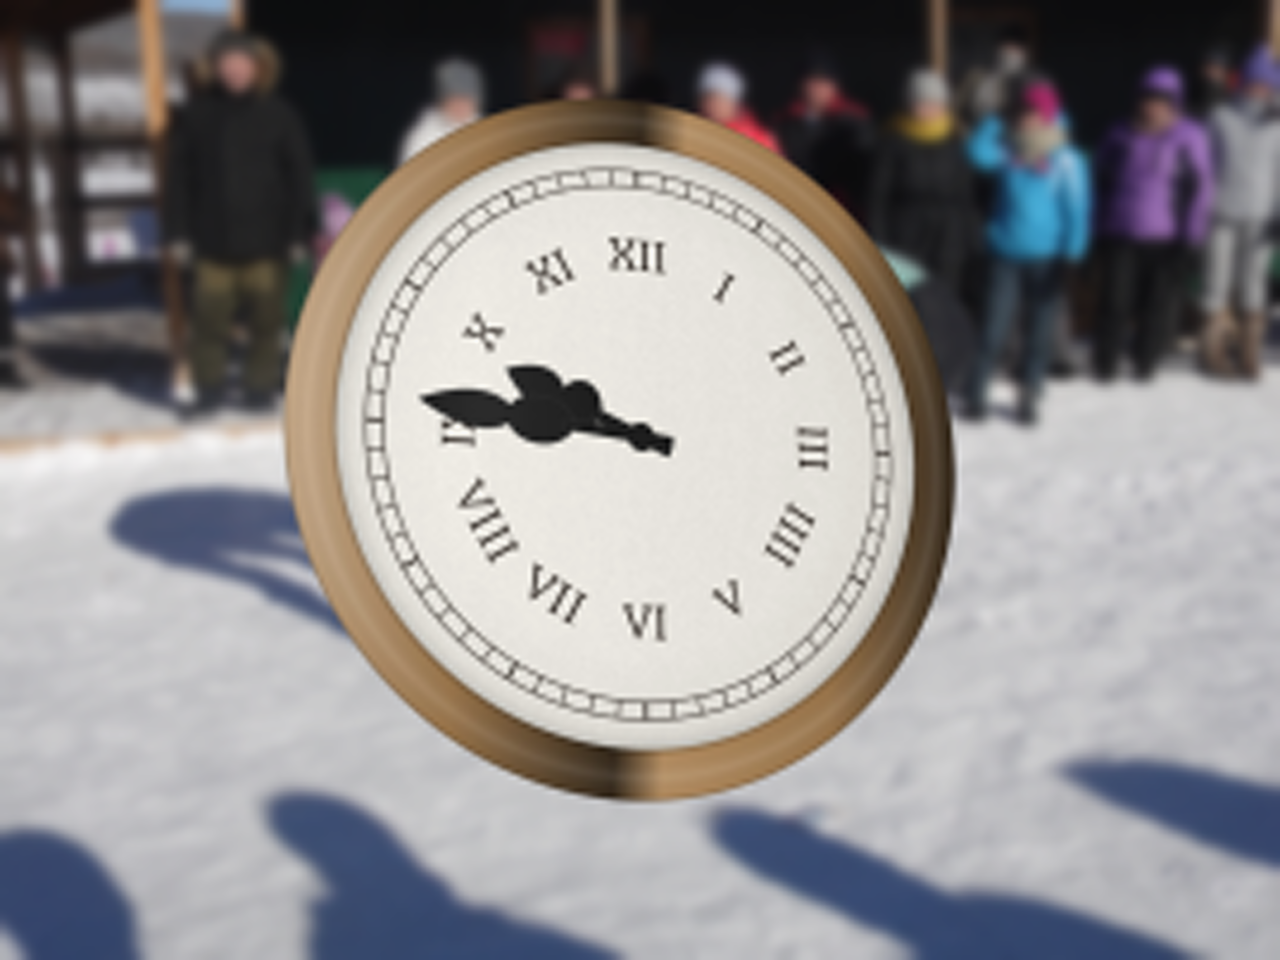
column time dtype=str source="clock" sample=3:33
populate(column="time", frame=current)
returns 9:46
